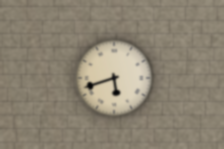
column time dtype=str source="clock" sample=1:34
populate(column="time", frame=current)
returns 5:42
